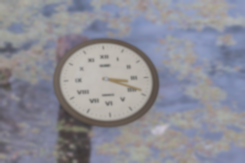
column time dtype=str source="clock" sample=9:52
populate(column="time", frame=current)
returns 3:19
